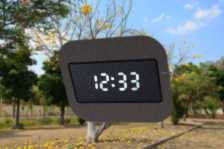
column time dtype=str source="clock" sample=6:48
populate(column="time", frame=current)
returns 12:33
